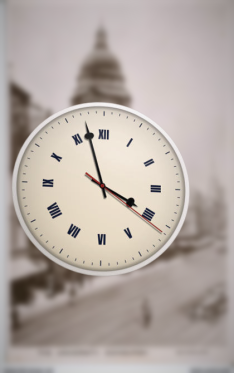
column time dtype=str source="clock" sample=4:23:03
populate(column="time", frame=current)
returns 3:57:21
